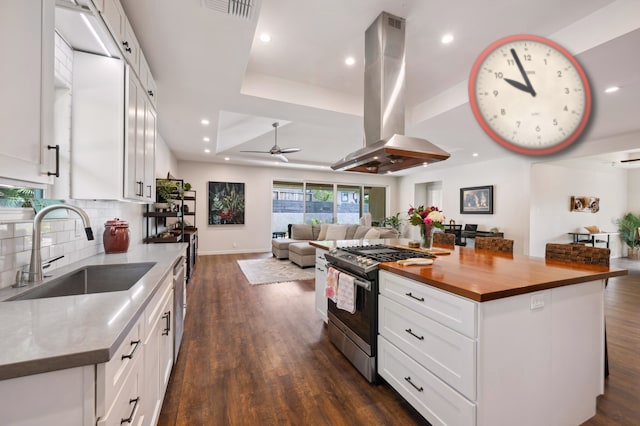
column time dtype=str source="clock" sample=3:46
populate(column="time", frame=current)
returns 9:57
